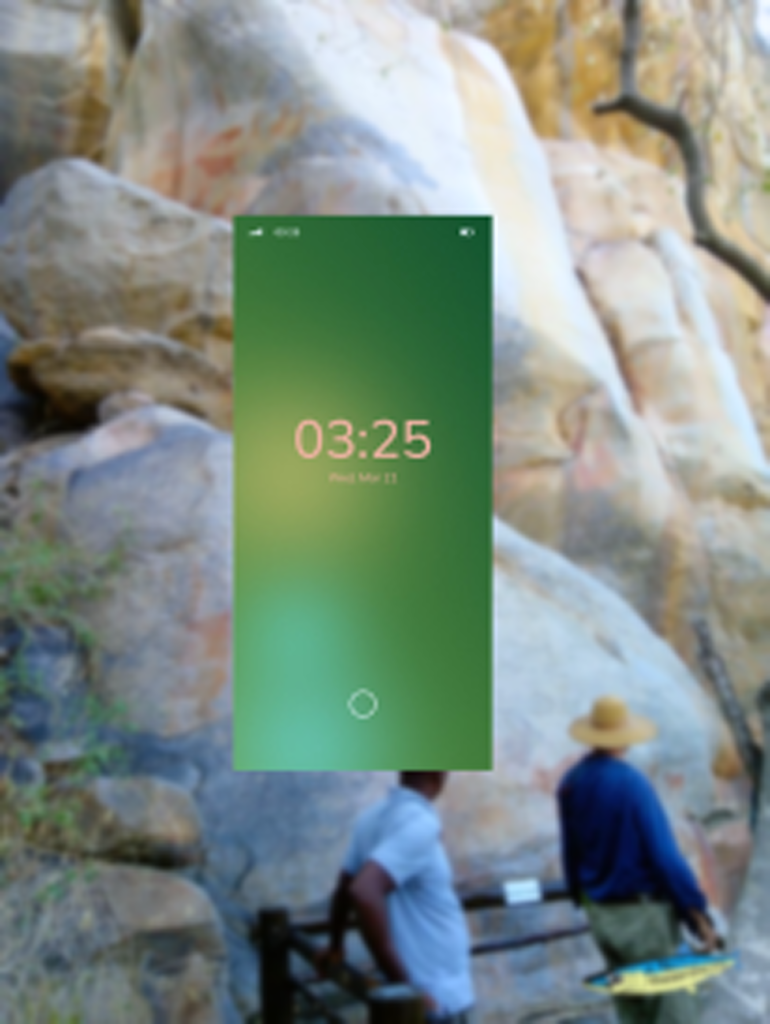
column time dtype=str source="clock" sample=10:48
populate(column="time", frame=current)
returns 3:25
